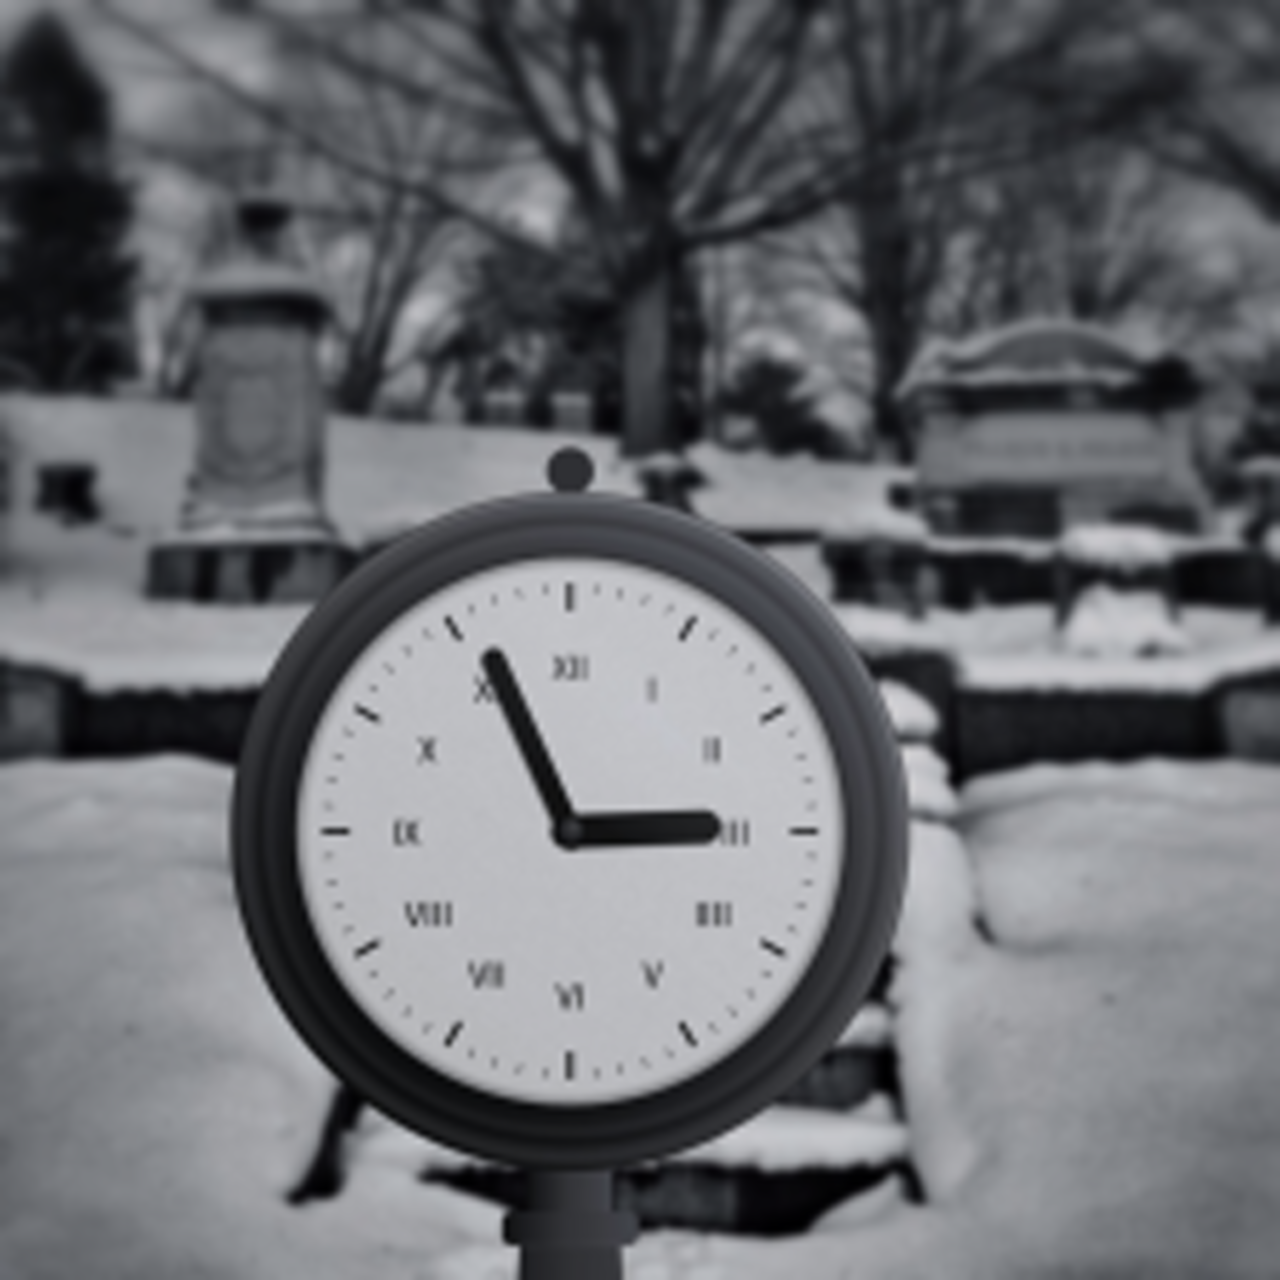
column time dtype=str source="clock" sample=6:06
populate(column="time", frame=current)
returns 2:56
